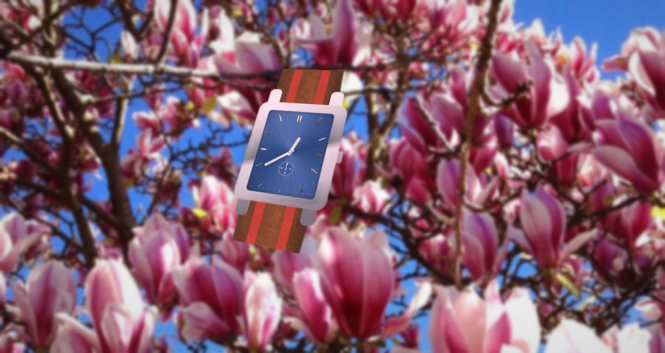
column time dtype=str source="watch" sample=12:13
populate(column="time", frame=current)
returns 12:39
